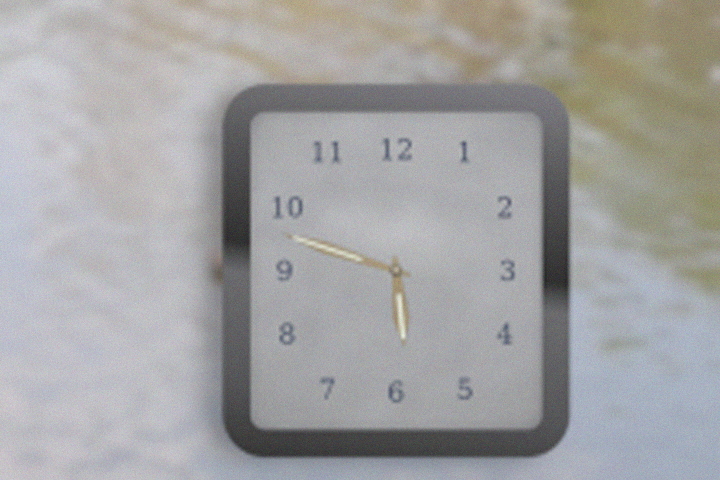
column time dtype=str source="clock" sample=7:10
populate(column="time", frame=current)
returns 5:48
